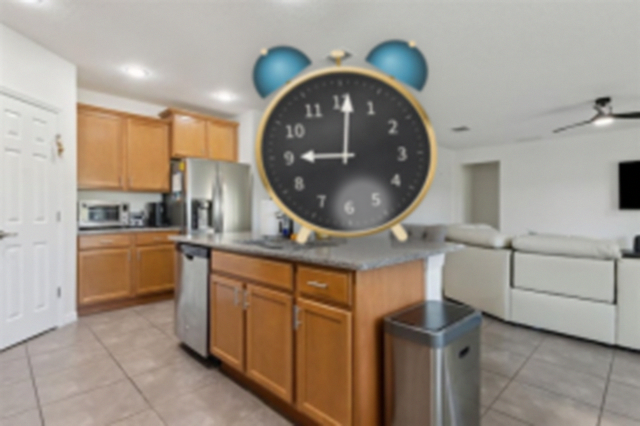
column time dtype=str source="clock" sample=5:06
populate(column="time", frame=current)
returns 9:01
